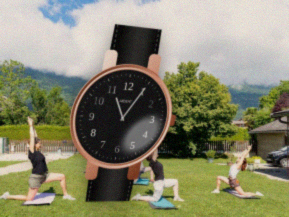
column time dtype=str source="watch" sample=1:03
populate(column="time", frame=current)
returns 11:05
